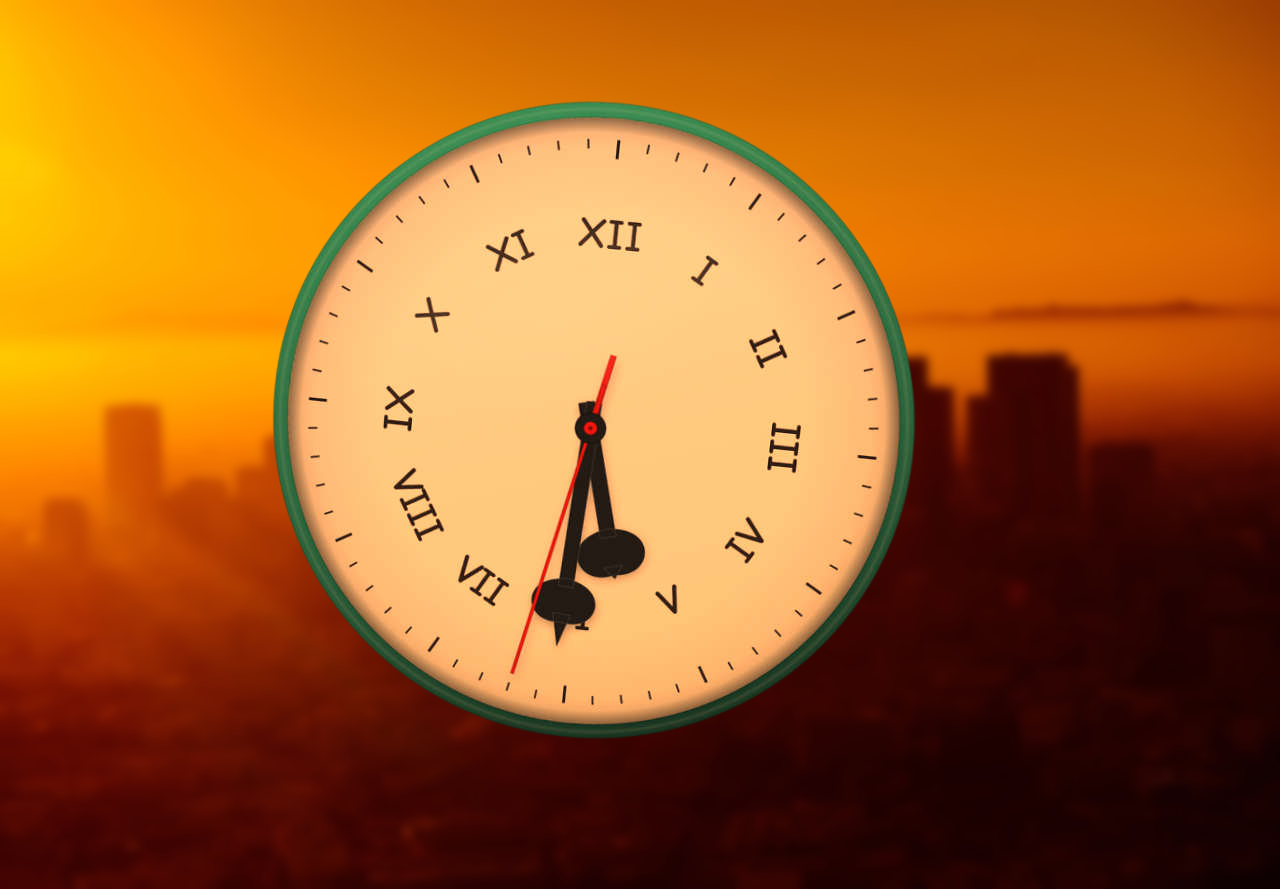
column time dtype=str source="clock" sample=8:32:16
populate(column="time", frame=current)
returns 5:30:32
